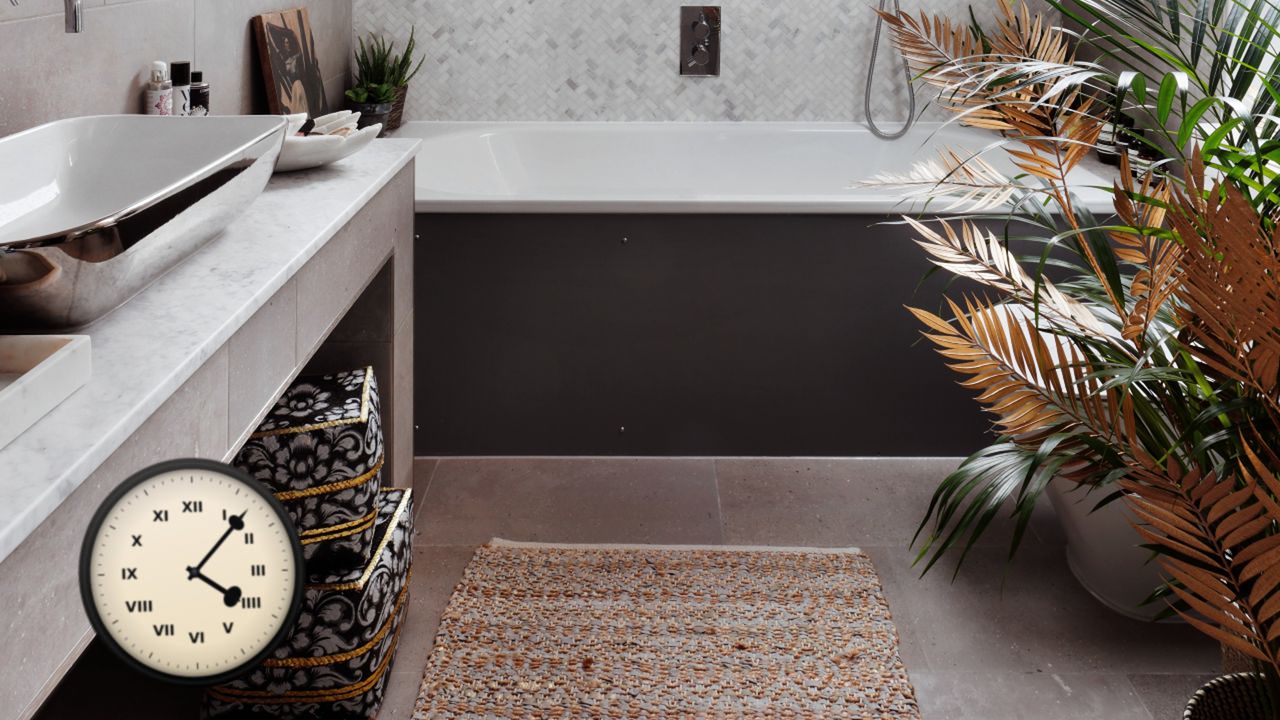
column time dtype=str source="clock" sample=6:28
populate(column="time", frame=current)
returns 4:07
